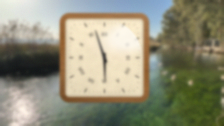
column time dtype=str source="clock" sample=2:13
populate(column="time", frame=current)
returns 5:57
